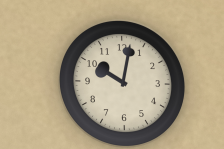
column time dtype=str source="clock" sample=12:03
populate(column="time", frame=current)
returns 10:02
